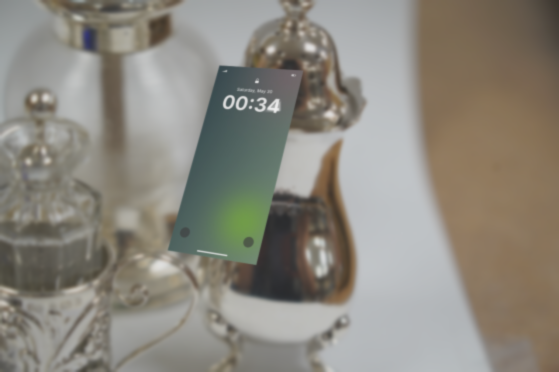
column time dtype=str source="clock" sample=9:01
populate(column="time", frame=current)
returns 0:34
